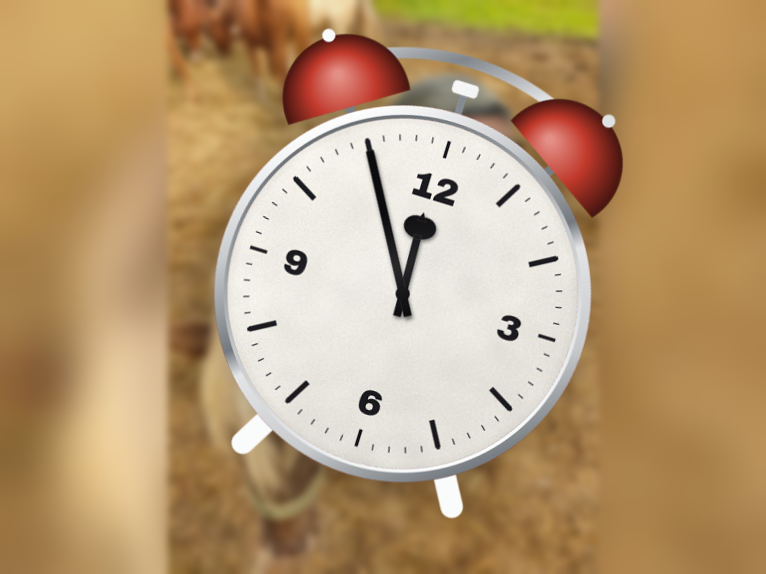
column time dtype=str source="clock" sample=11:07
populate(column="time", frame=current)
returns 11:55
